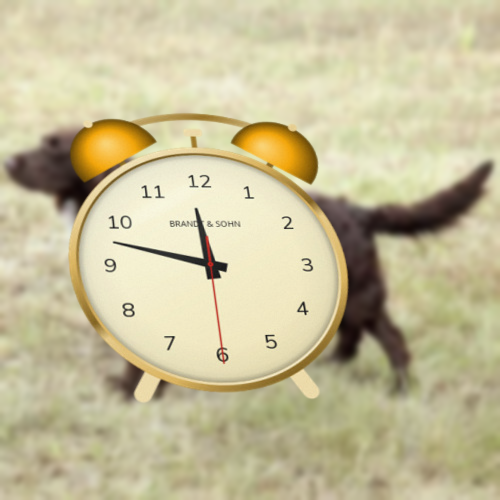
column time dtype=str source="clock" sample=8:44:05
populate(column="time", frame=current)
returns 11:47:30
